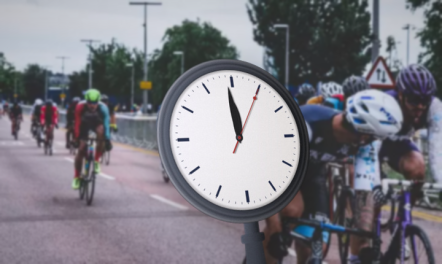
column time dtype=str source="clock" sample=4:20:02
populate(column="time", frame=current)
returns 11:59:05
